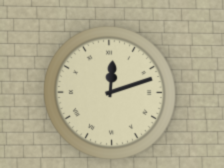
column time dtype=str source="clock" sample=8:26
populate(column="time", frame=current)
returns 12:12
